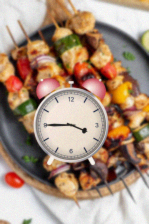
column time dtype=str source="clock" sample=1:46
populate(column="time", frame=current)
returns 3:45
